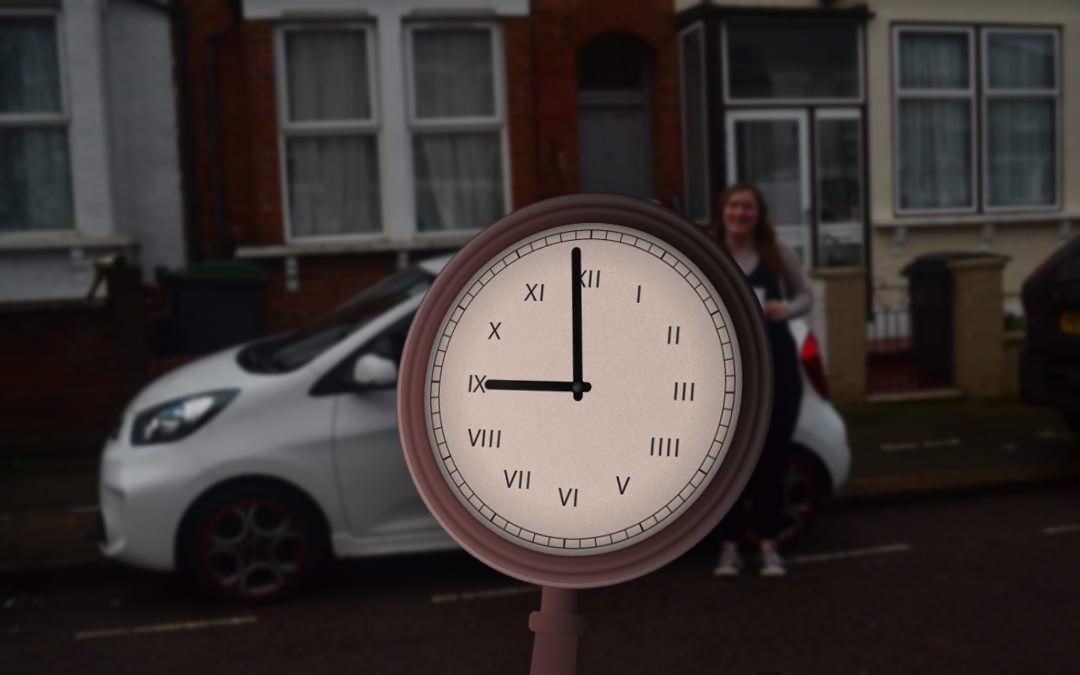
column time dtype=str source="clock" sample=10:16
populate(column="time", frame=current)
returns 8:59
